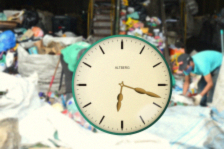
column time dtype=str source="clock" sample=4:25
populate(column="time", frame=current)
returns 6:18
